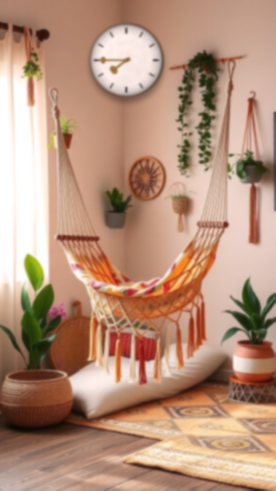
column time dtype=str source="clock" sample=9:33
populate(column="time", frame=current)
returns 7:45
